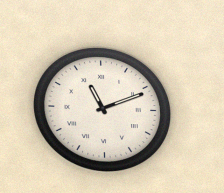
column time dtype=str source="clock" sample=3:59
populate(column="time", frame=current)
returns 11:11
